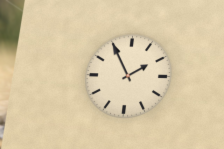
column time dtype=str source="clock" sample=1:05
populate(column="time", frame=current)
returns 1:55
